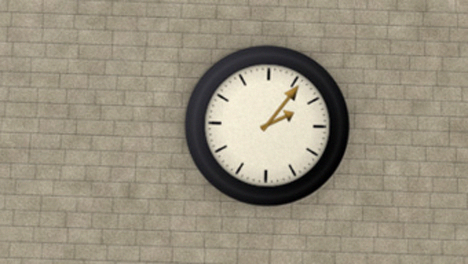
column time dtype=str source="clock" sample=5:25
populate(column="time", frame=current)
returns 2:06
